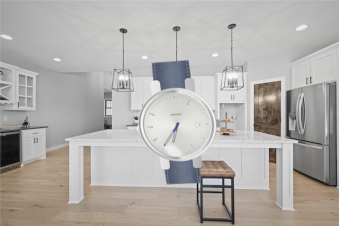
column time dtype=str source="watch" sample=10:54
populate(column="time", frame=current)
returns 6:36
